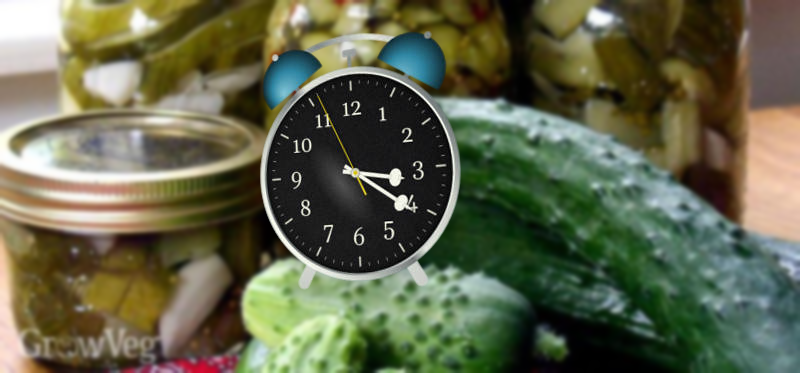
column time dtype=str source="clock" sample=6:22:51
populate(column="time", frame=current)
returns 3:20:56
